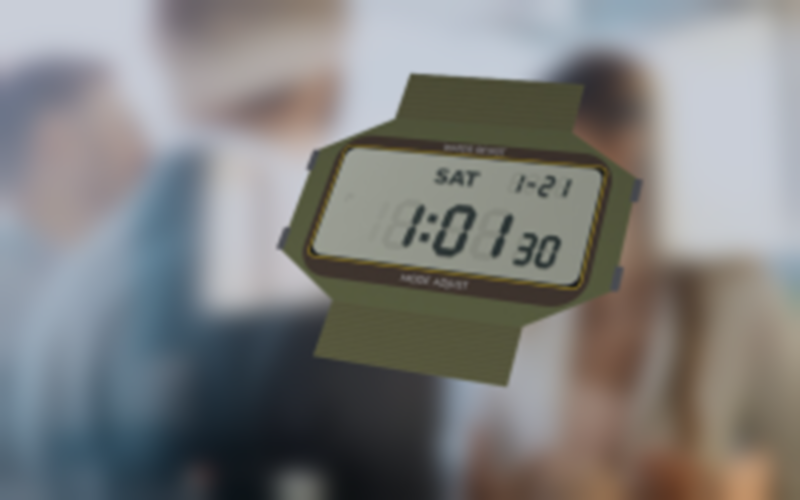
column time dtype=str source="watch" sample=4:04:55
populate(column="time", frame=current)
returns 1:01:30
